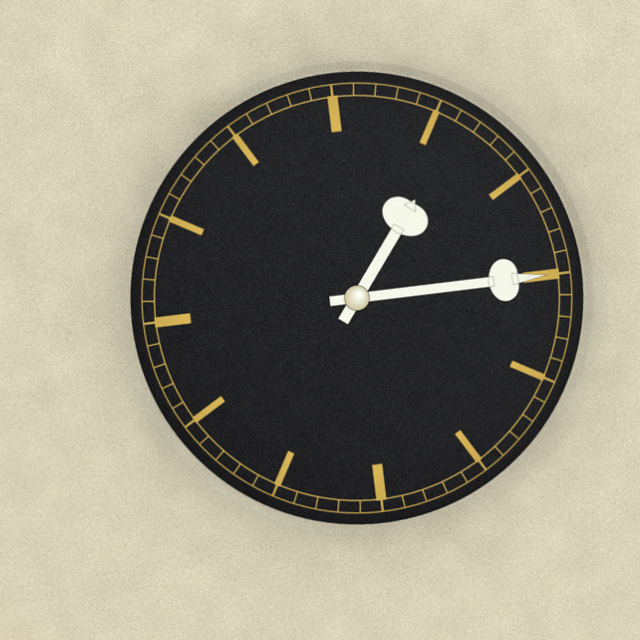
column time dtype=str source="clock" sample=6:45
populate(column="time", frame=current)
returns 1:15
